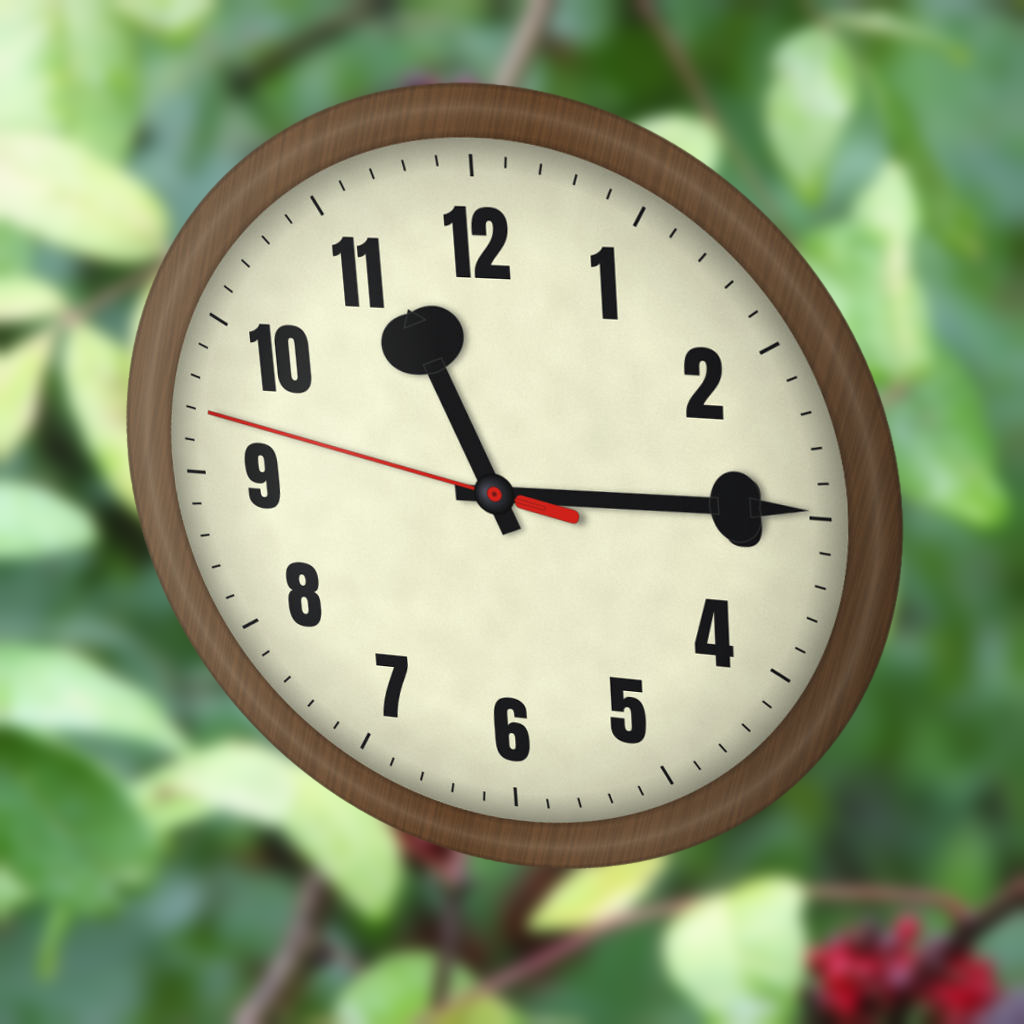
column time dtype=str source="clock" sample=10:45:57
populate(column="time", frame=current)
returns 11:14:47
